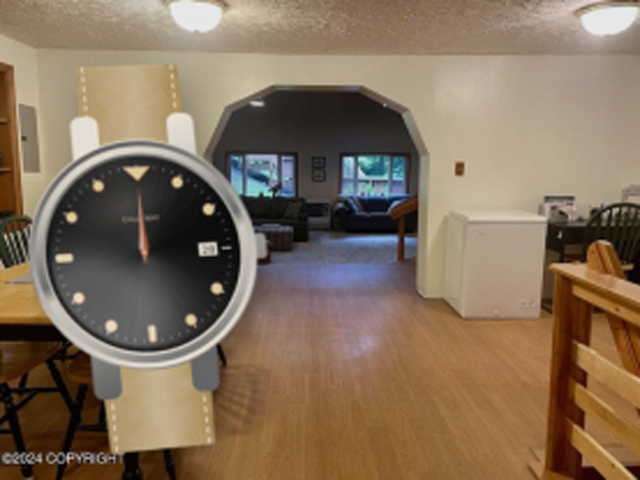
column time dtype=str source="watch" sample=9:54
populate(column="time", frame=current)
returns 12:00
